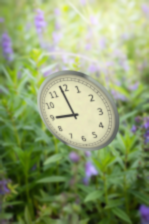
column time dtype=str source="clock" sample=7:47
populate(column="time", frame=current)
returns 8:59
